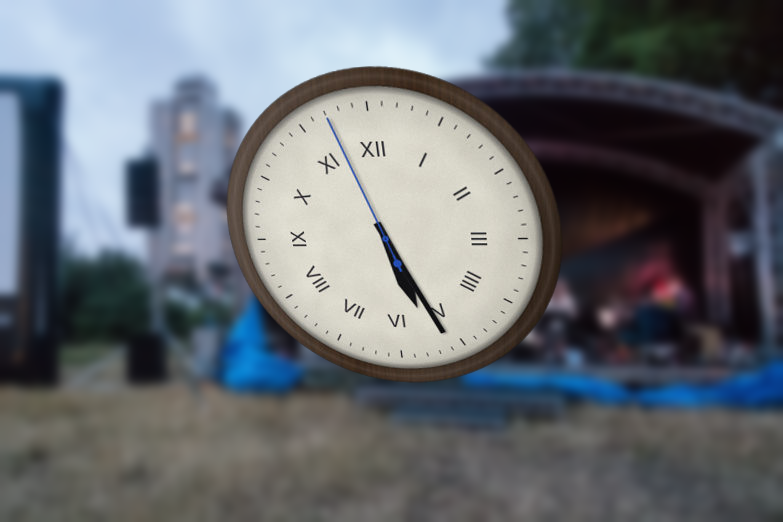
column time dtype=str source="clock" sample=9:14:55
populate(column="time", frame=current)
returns 5:25:57
